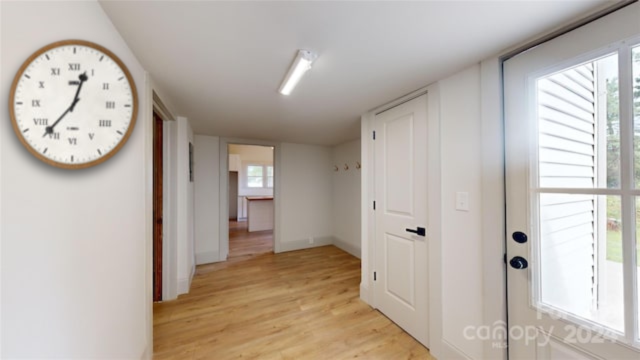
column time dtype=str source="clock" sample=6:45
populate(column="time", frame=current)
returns 12:37
